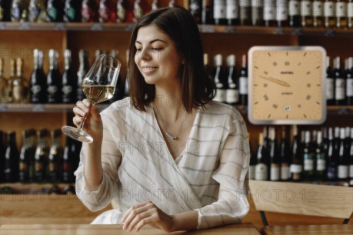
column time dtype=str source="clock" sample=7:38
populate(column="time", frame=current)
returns 9:48
